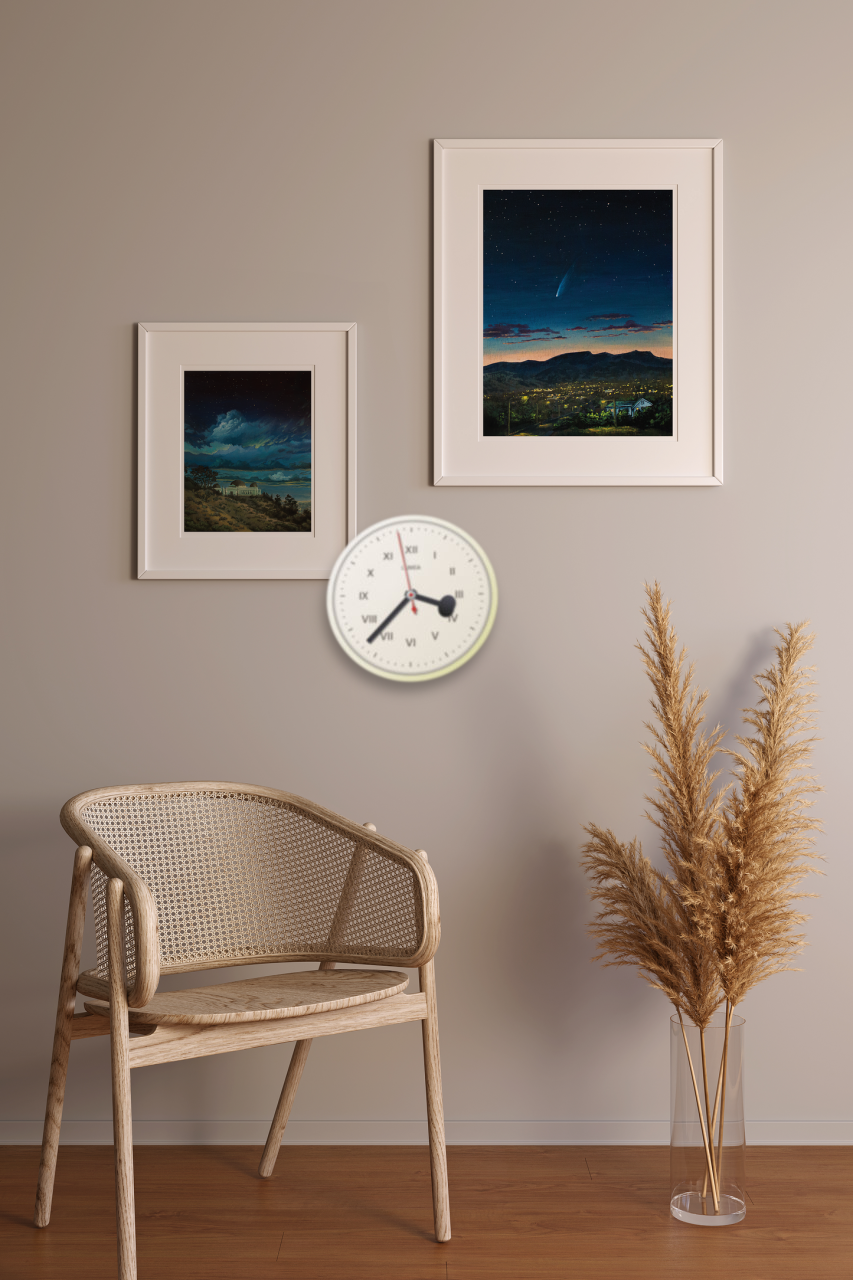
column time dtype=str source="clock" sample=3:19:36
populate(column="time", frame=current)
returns 3:36:58
